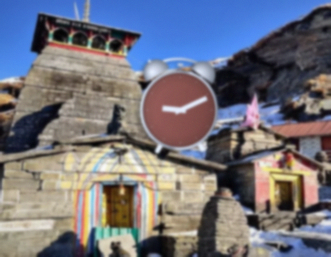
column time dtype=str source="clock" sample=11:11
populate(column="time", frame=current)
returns 9:11
